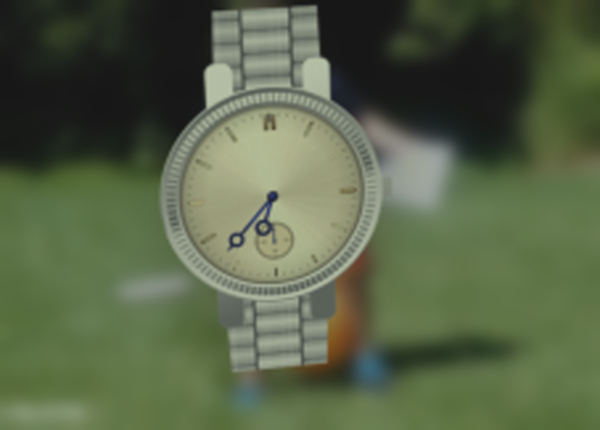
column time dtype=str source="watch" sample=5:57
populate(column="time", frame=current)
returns 6:37
